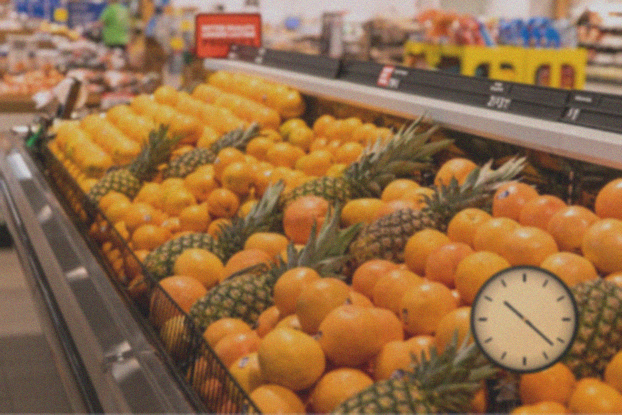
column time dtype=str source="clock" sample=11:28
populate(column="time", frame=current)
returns 10:22
